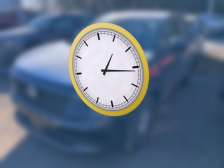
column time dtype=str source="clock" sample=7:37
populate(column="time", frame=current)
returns 1:16
